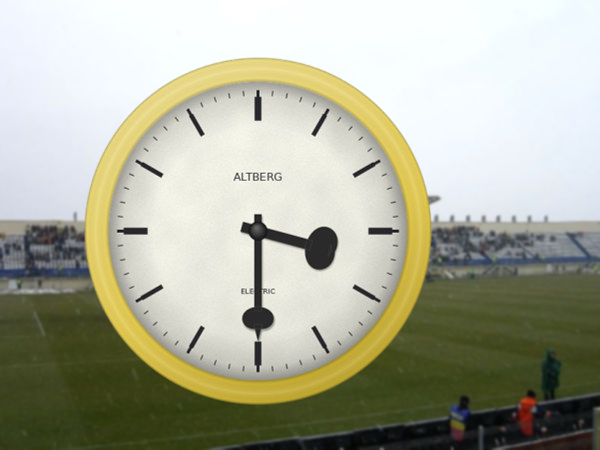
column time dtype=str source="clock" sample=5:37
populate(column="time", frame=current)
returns 3:30
